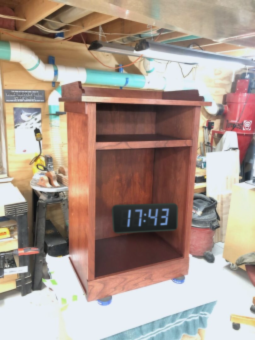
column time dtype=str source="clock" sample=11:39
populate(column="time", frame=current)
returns 17:43
